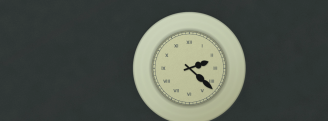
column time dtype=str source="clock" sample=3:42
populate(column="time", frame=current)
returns 2:22
